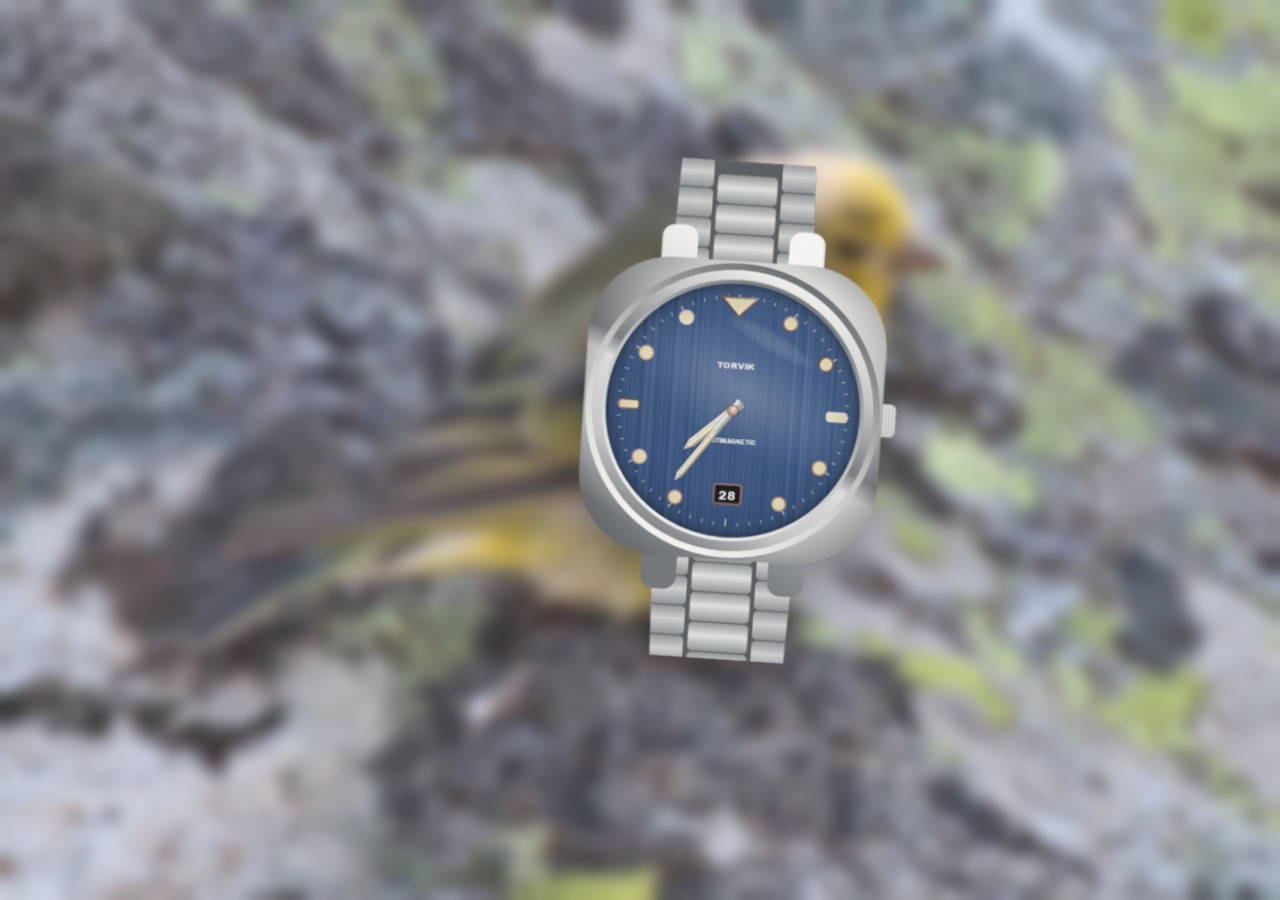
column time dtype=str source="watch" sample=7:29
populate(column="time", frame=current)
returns 7:36
